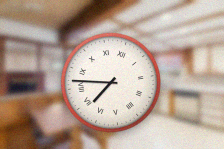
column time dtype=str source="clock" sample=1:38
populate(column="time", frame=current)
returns 6:42
